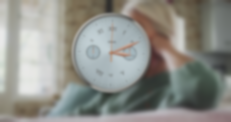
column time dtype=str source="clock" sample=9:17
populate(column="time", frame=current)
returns 3:11
